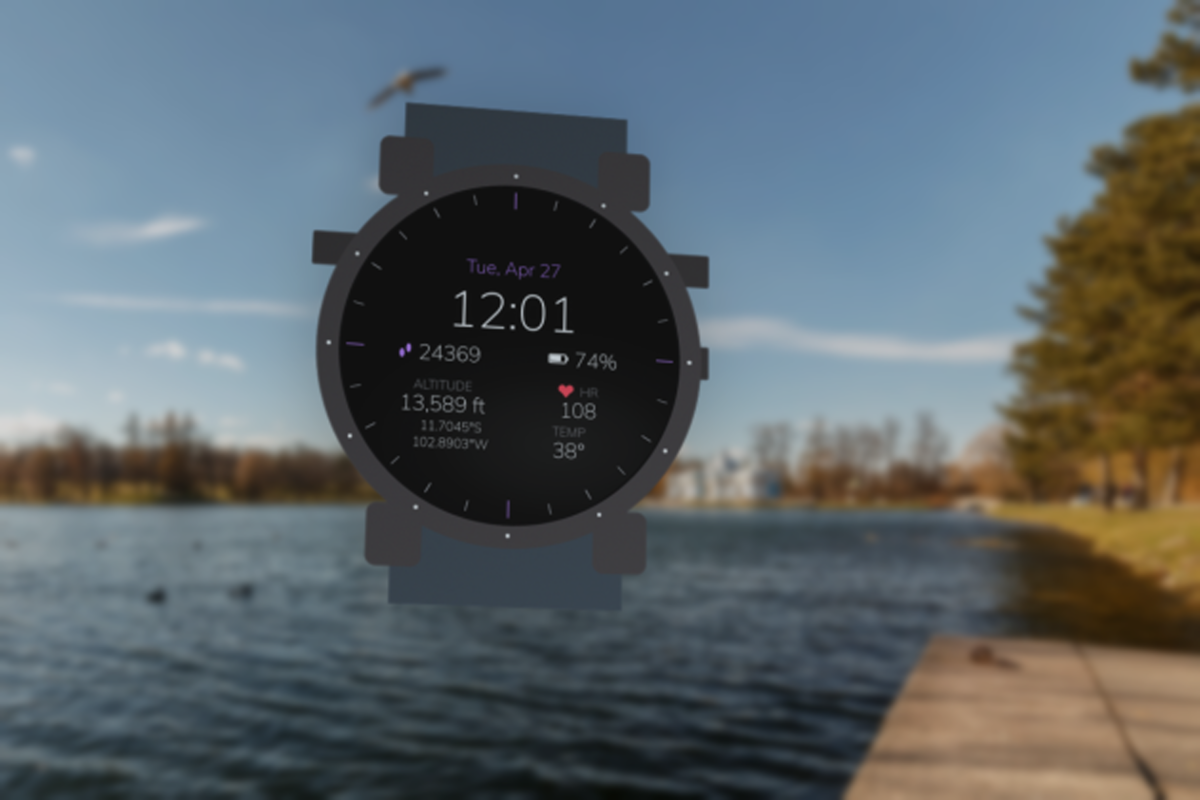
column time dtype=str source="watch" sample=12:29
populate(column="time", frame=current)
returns 12:01
